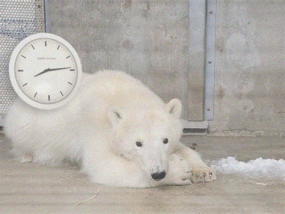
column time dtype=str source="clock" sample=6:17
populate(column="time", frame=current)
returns 8:14
